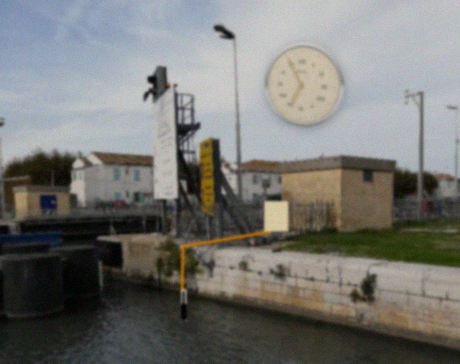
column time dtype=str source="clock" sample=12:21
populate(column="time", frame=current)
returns 6:55
